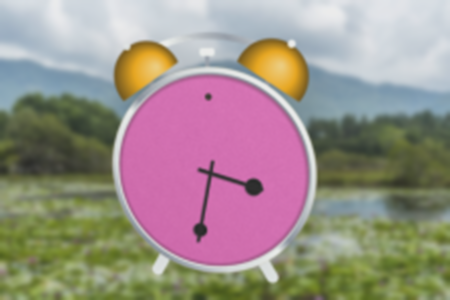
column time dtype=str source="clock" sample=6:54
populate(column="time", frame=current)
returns 3:32
